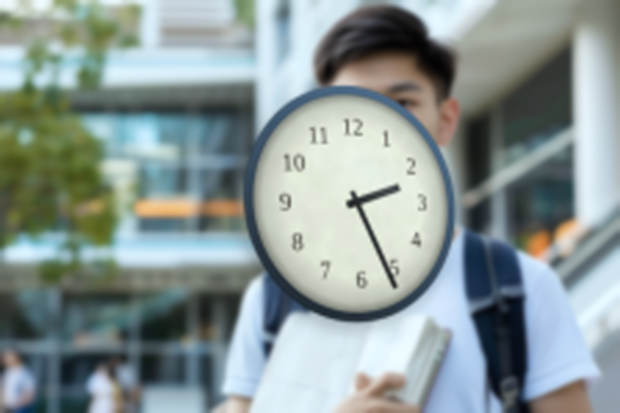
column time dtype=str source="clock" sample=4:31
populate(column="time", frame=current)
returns 2:26
